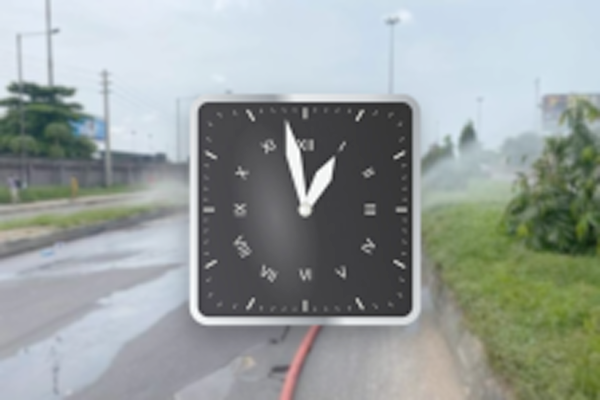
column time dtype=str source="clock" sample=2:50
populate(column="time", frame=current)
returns 12:58
